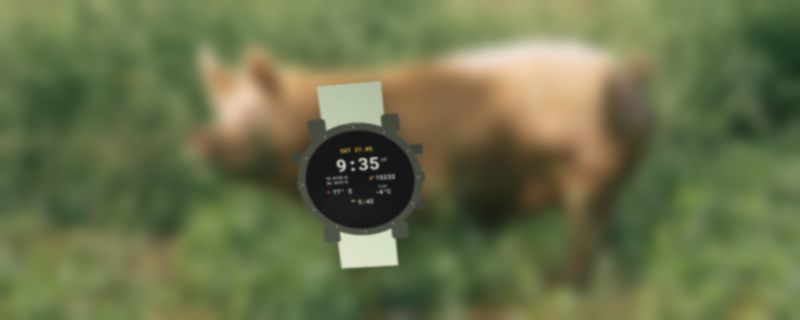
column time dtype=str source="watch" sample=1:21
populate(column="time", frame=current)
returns 9:35
